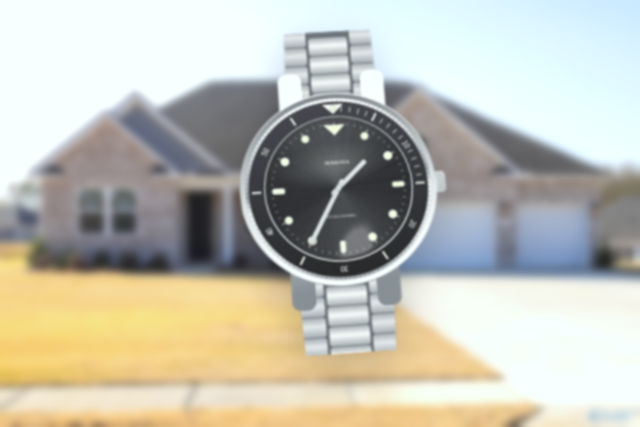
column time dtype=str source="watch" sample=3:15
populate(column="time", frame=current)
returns 1:35
